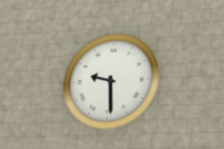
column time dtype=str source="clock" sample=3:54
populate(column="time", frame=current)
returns 9:29
